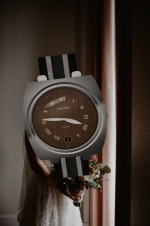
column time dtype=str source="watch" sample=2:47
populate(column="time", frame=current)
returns 3:46
